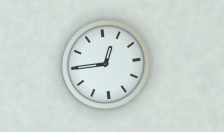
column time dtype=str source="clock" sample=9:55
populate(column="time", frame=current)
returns 12:45
